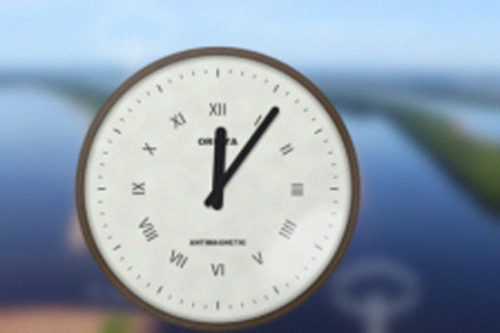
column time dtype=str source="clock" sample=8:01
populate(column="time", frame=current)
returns 12:06
